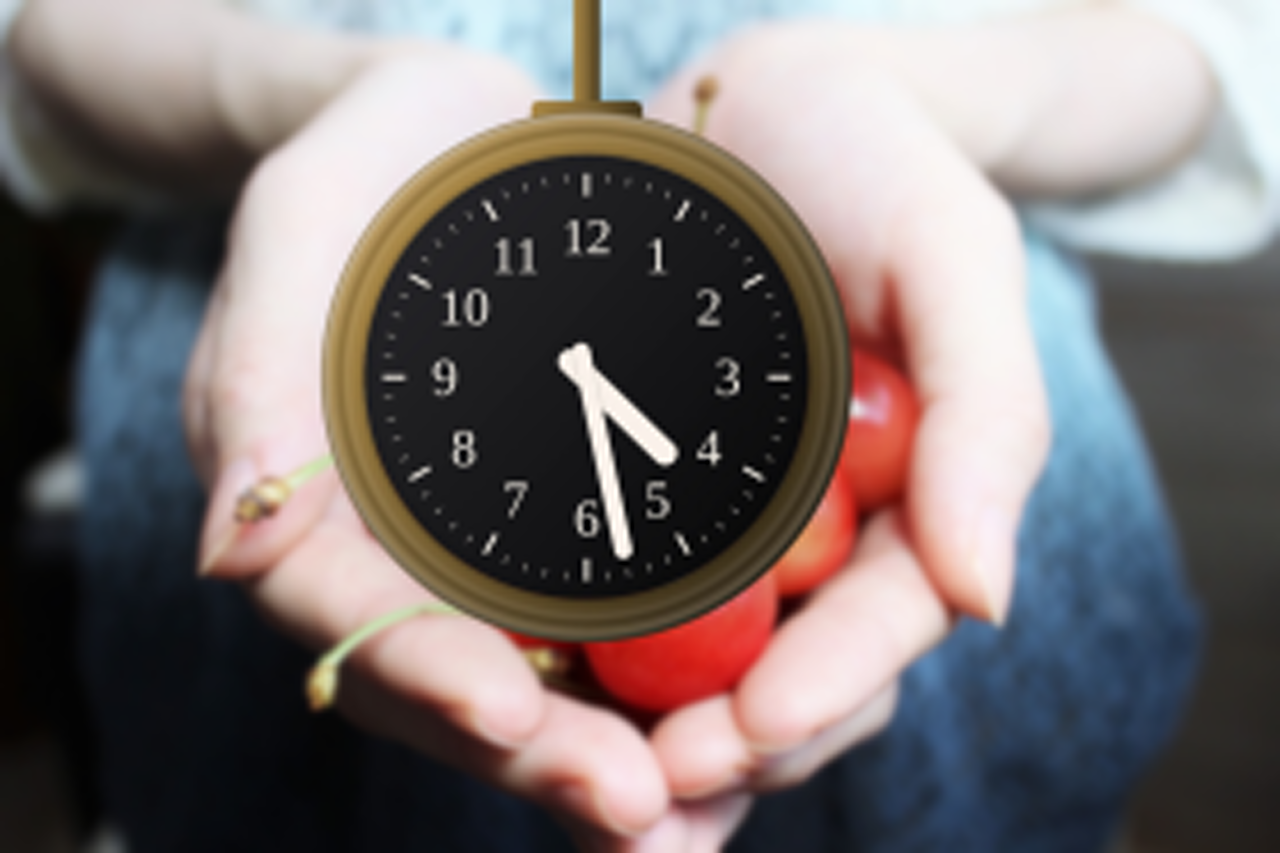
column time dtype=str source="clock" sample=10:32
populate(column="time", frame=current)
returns 4:28
